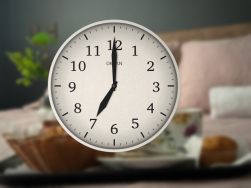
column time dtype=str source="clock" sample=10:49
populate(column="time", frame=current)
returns 7:00
